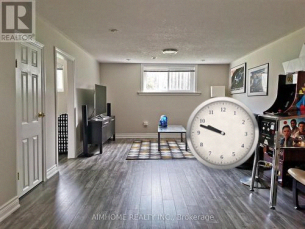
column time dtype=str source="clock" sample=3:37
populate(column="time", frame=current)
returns 9:48
